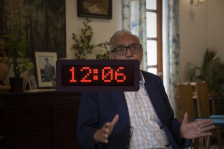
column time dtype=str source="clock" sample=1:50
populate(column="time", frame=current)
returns 12:06
